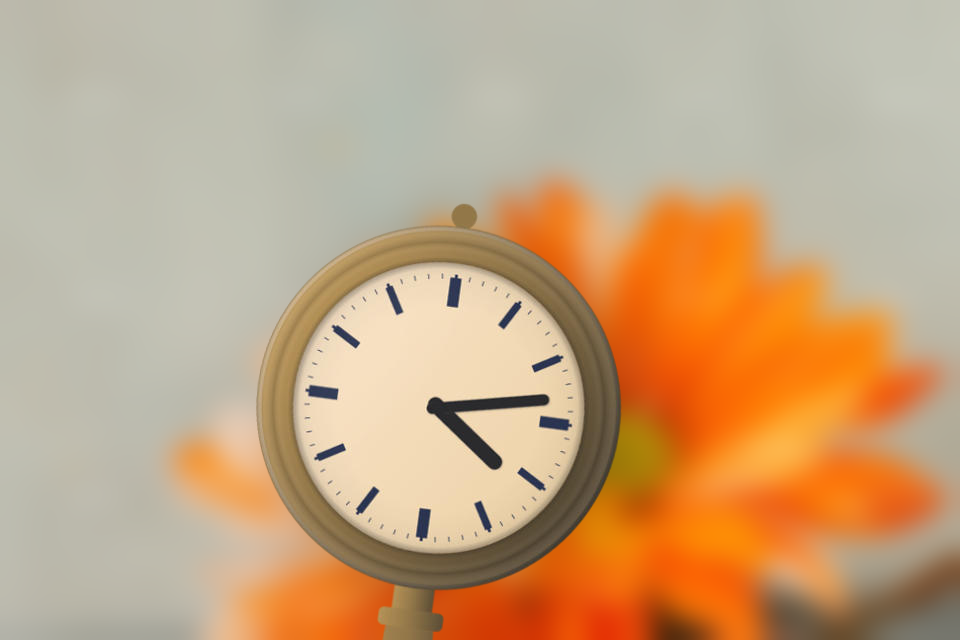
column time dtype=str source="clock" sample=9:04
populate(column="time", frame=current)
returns 4:13
